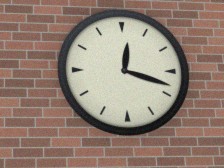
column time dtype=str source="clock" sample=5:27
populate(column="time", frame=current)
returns 12:18
